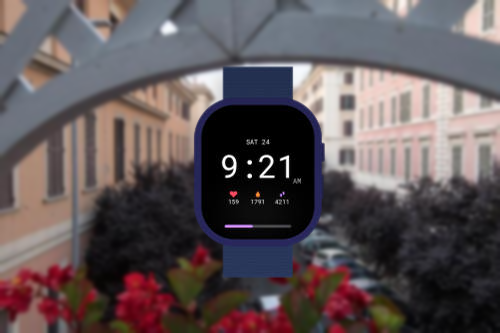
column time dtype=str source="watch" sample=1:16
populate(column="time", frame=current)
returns 9:21
